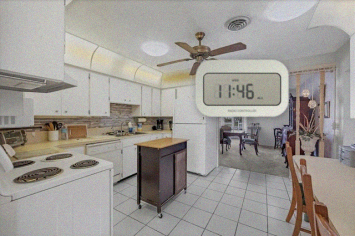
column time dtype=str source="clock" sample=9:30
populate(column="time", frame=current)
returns 11:46
